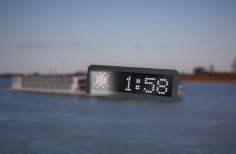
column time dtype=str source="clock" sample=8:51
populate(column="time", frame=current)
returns 1:58
